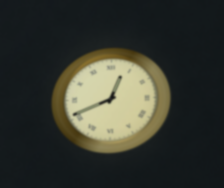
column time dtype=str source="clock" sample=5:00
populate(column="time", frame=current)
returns 12:41
